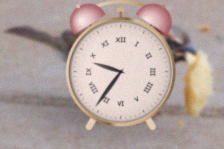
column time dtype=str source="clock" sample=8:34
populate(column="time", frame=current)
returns 9:36
